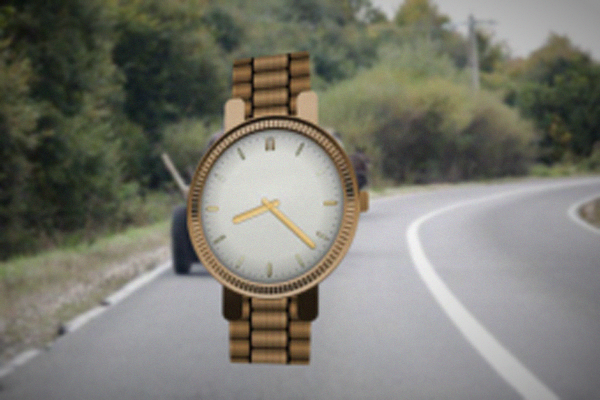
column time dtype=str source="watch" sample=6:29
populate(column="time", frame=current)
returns 8:22
